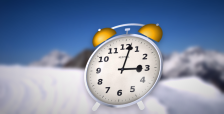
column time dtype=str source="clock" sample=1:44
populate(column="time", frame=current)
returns 3:02
